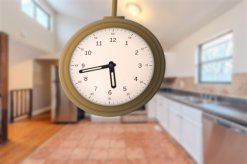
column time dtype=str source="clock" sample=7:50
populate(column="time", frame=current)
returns 5:43
